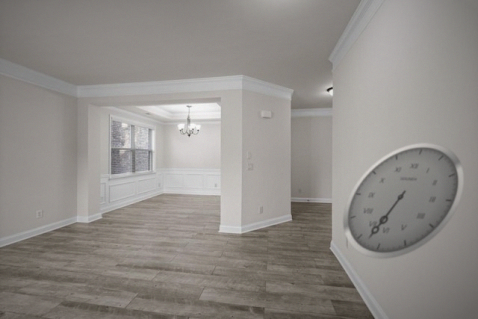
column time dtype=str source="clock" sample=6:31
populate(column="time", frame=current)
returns 6:33
